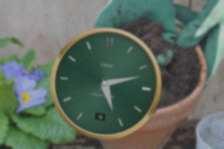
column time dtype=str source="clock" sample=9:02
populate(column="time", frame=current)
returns 5:12
